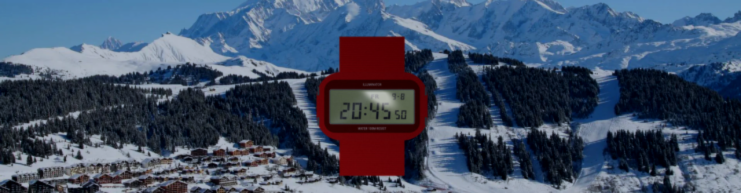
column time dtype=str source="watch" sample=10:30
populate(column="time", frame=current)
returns 20:45
